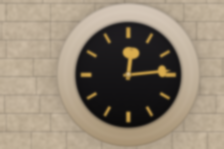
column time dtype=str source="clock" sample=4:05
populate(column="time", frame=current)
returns 12:14
